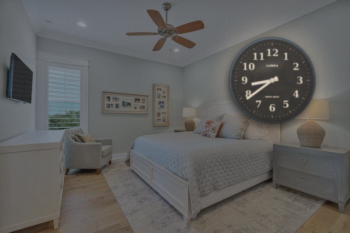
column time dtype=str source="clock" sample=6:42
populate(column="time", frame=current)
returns 8:39
